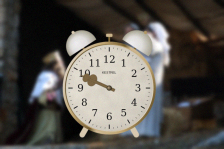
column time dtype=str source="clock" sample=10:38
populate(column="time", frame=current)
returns 9:49
